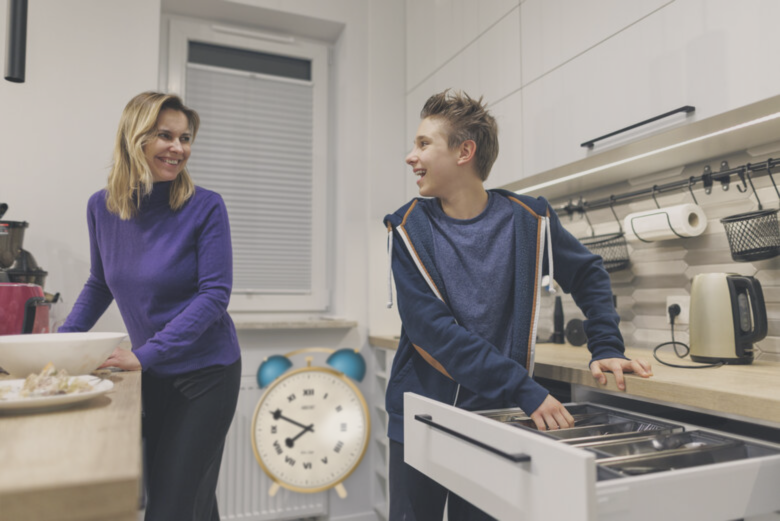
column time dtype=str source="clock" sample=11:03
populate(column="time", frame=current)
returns 7:49
